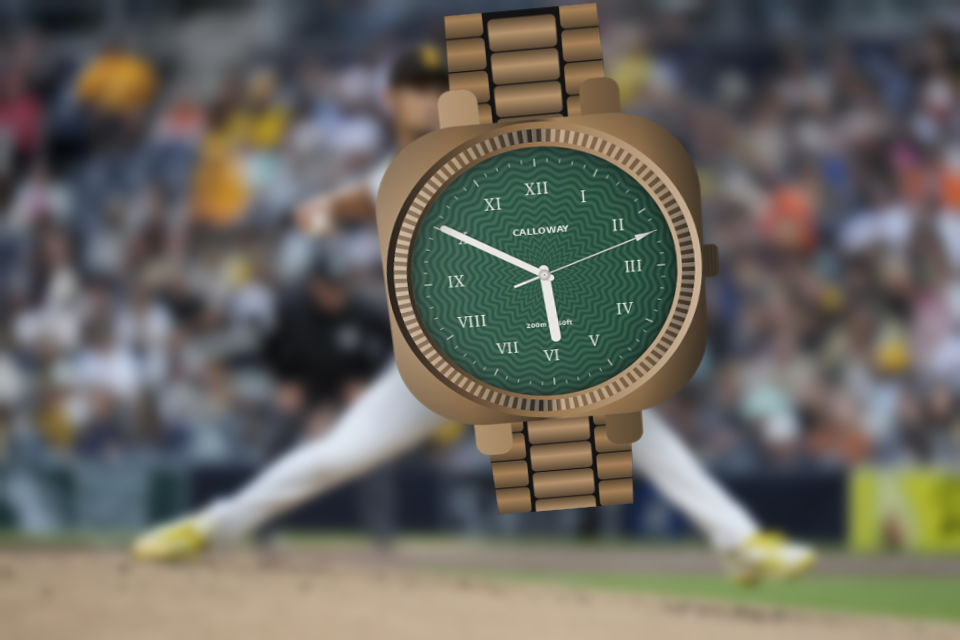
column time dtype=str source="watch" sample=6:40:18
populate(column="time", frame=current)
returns 5:50:12
